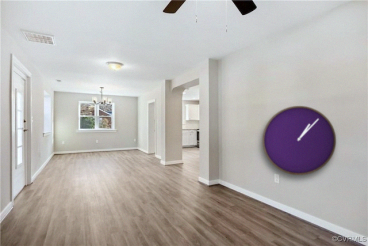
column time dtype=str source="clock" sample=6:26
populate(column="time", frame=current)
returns 1:07
